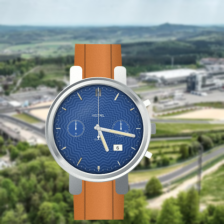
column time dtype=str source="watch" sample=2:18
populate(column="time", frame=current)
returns 5:17
